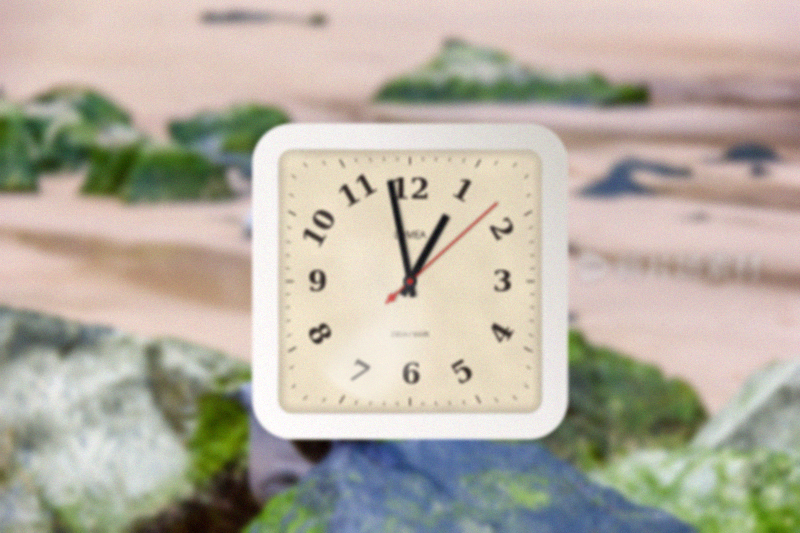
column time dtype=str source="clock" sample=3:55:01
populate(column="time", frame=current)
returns 12:58:08
